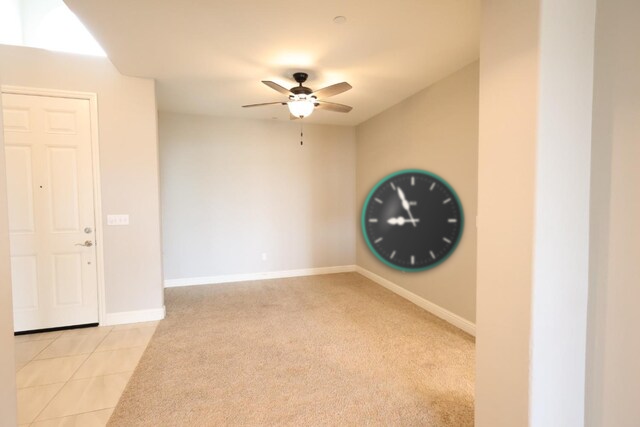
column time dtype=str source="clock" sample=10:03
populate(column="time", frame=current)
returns 8:56
